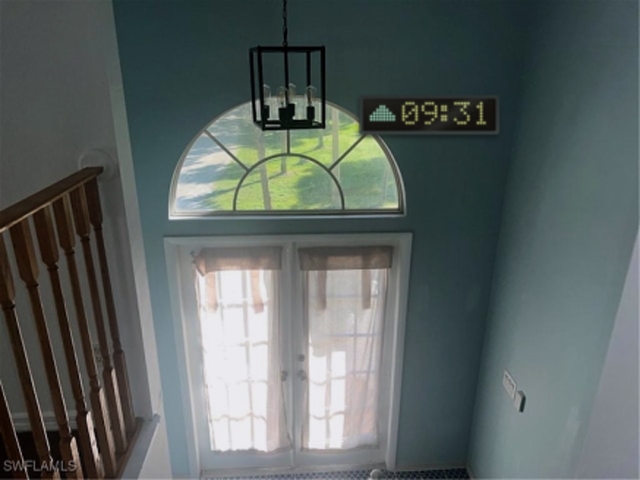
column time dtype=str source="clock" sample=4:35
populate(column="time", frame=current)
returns 9:31
